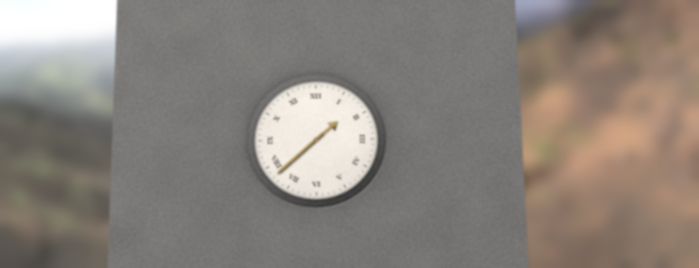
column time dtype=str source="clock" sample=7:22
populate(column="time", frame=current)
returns 1:38
